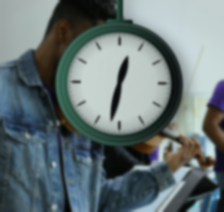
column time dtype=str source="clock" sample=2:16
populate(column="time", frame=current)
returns 12:32
